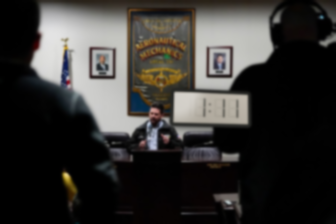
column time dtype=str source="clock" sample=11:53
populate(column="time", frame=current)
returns 1:11
